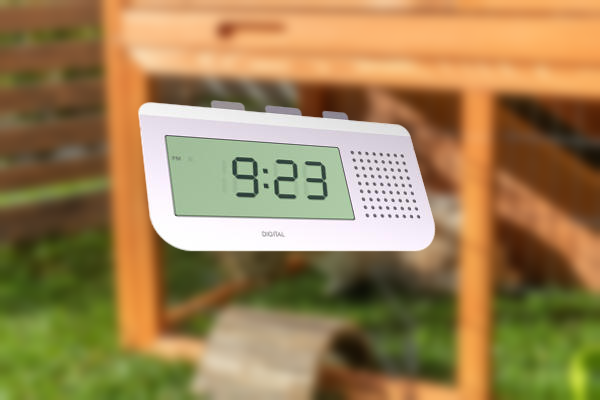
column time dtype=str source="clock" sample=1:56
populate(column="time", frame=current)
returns 9:23
